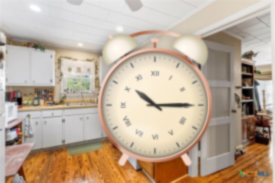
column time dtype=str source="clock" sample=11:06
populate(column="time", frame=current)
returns 10:15
